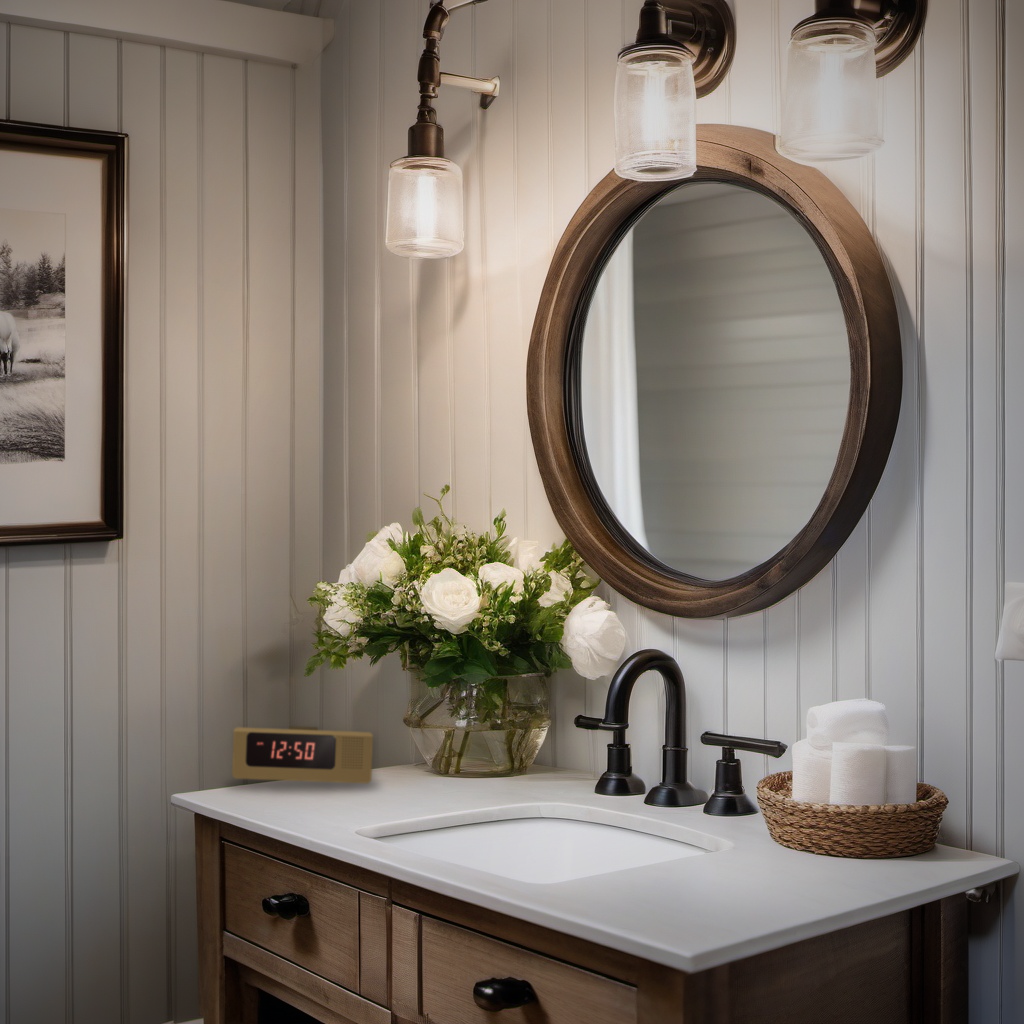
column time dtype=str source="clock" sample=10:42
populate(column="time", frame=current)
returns 12:50
